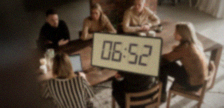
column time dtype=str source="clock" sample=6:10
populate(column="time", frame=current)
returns 6:52
